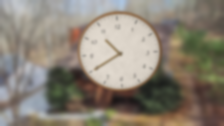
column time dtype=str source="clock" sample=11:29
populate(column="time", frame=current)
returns 10:40
